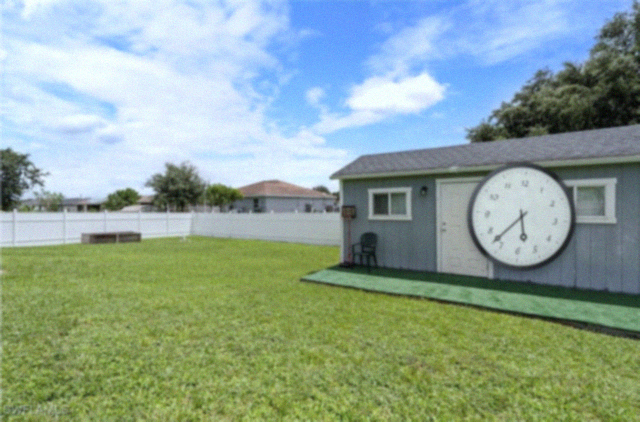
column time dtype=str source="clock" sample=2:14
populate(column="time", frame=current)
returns 5:37
